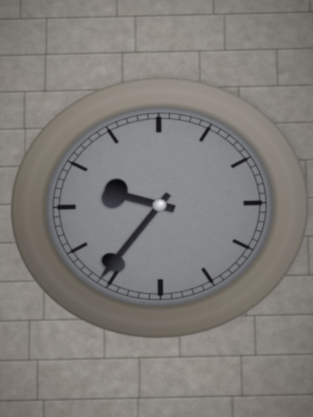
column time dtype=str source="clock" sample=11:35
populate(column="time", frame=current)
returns 9:36
